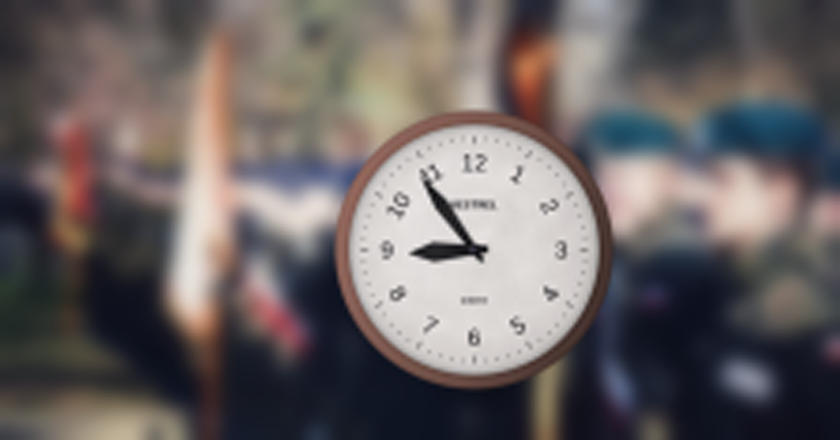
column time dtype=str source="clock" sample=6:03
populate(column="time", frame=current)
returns 8:54
